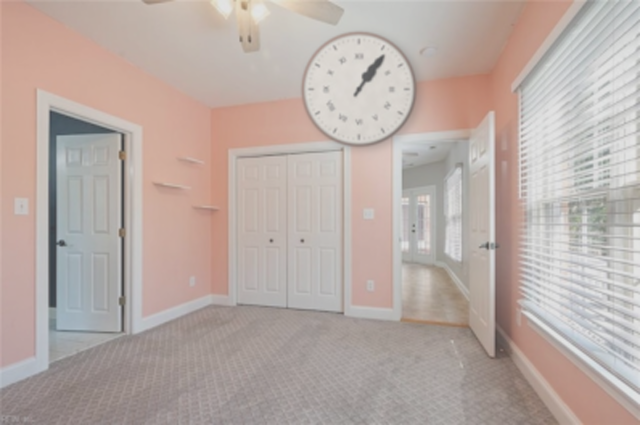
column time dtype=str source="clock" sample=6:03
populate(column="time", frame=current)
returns 1:06
